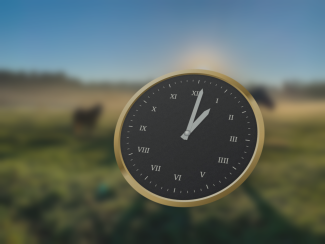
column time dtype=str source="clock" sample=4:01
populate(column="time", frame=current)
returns 1:01
